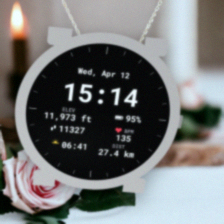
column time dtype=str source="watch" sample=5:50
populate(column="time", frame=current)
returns 15:14
